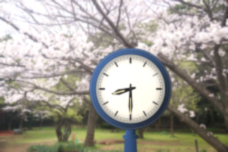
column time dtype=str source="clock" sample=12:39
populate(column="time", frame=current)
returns 8:30
